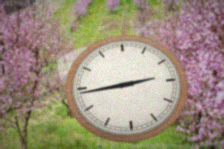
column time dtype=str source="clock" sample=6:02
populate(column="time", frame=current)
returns 2:44
